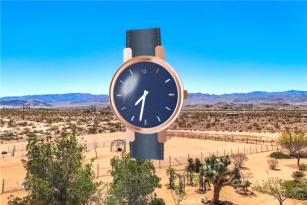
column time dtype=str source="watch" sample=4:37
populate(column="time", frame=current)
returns 7:32
